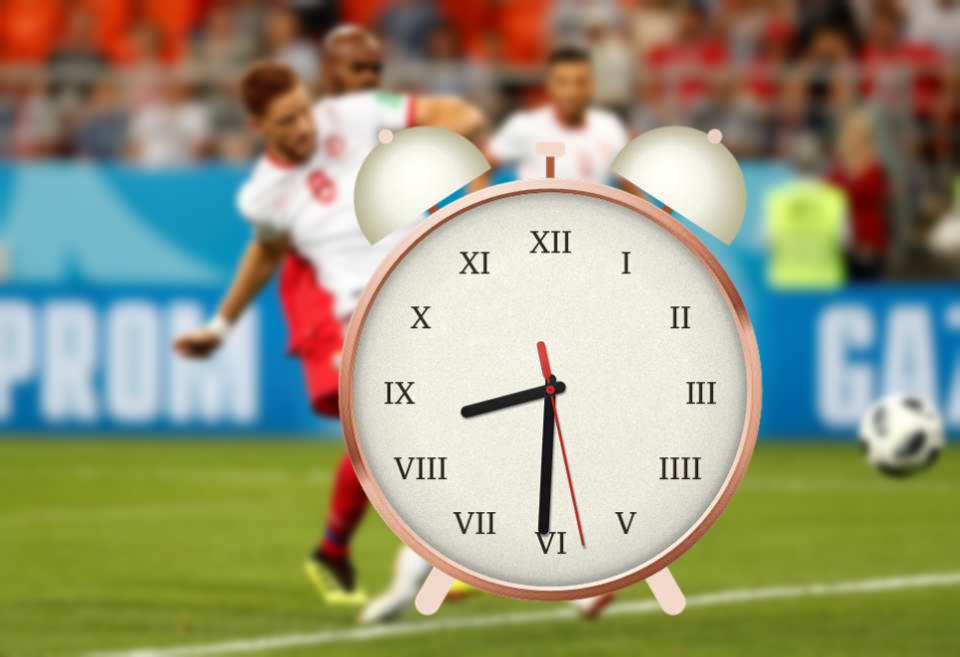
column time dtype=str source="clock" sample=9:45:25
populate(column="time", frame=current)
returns 8:30:28
